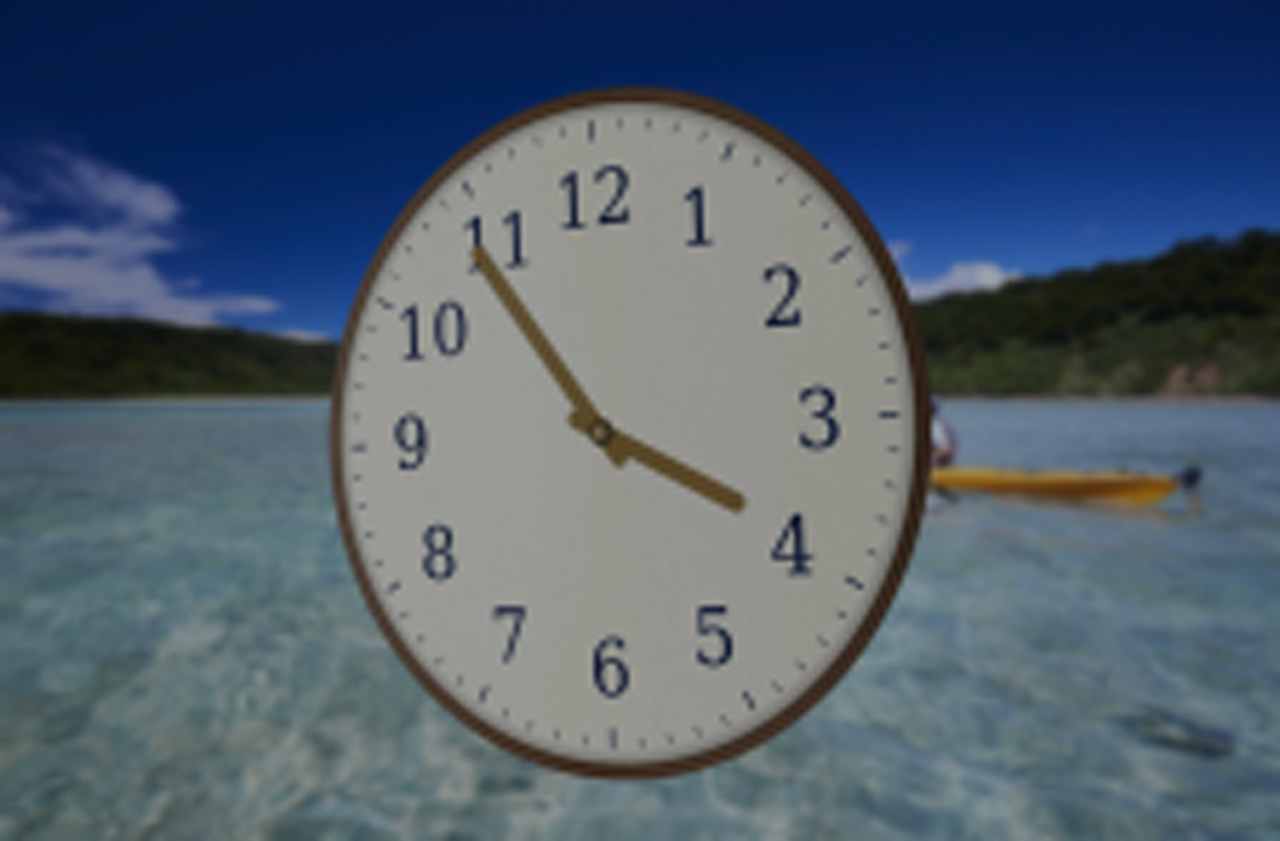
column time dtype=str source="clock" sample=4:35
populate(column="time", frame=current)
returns 3:54
